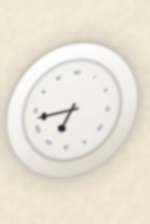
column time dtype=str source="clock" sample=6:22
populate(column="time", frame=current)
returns 6:43
